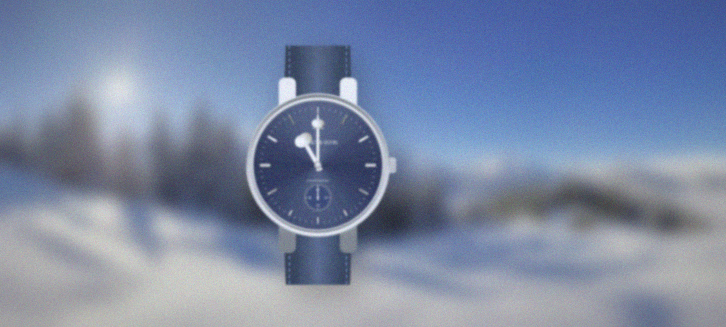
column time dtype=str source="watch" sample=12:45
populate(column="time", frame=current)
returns 11:00
